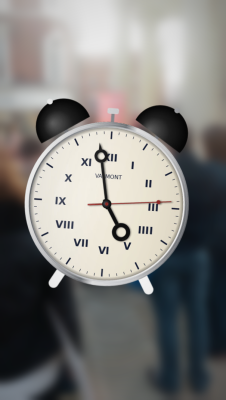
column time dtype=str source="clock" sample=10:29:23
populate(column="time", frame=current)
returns 4:58:14
